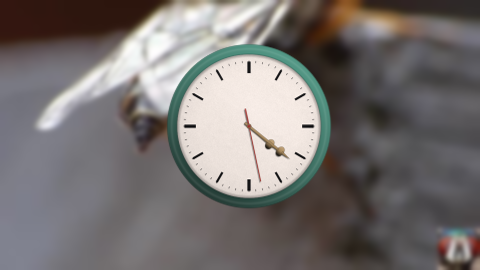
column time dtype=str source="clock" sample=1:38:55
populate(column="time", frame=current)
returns 4:21:28
